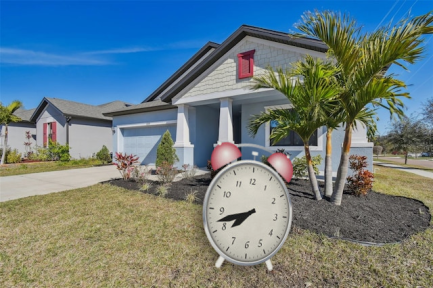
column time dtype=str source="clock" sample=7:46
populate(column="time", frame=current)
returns 7:42
